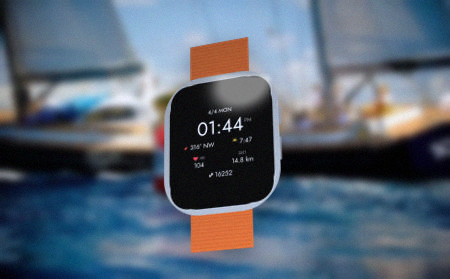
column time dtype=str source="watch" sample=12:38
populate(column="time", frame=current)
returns 1:44
